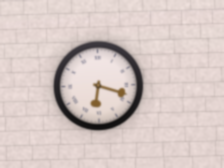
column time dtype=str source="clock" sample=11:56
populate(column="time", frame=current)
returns 6:18
